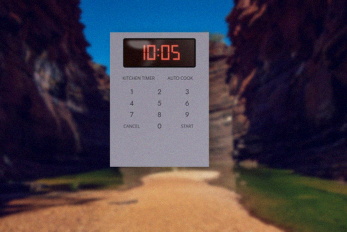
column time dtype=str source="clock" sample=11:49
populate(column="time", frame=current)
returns 10:05
